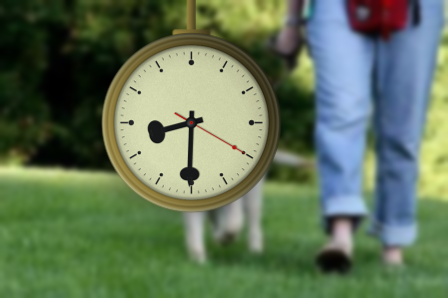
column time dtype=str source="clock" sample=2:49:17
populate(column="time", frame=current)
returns 8:30:20
